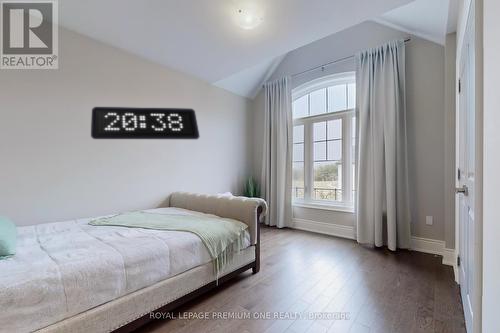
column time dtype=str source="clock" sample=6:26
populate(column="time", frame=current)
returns 20:38
